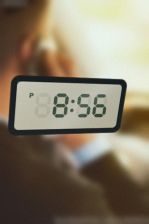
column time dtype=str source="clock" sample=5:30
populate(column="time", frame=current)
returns 8:56
